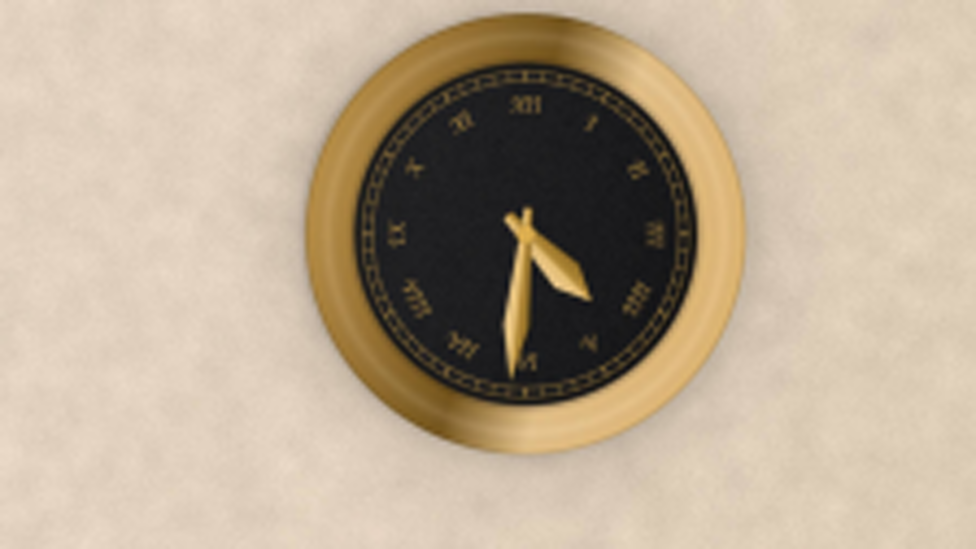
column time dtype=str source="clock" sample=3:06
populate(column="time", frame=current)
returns 4:31
